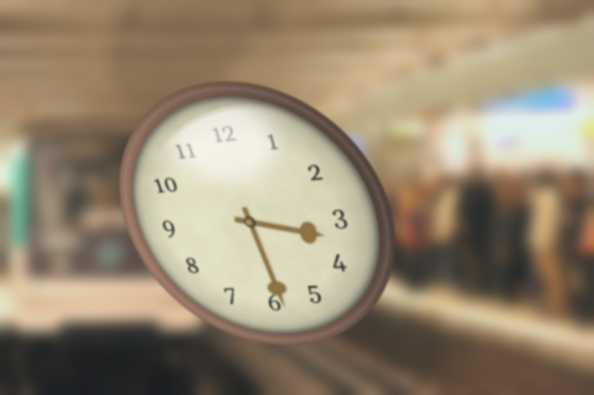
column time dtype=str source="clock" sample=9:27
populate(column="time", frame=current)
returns 3:29
